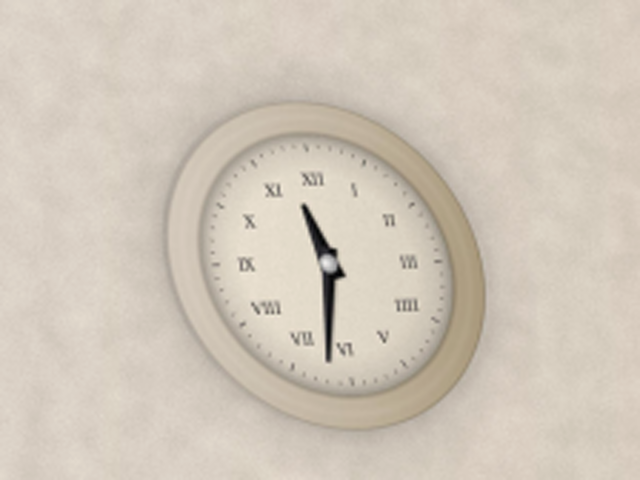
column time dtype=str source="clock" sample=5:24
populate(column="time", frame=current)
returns 11:32
